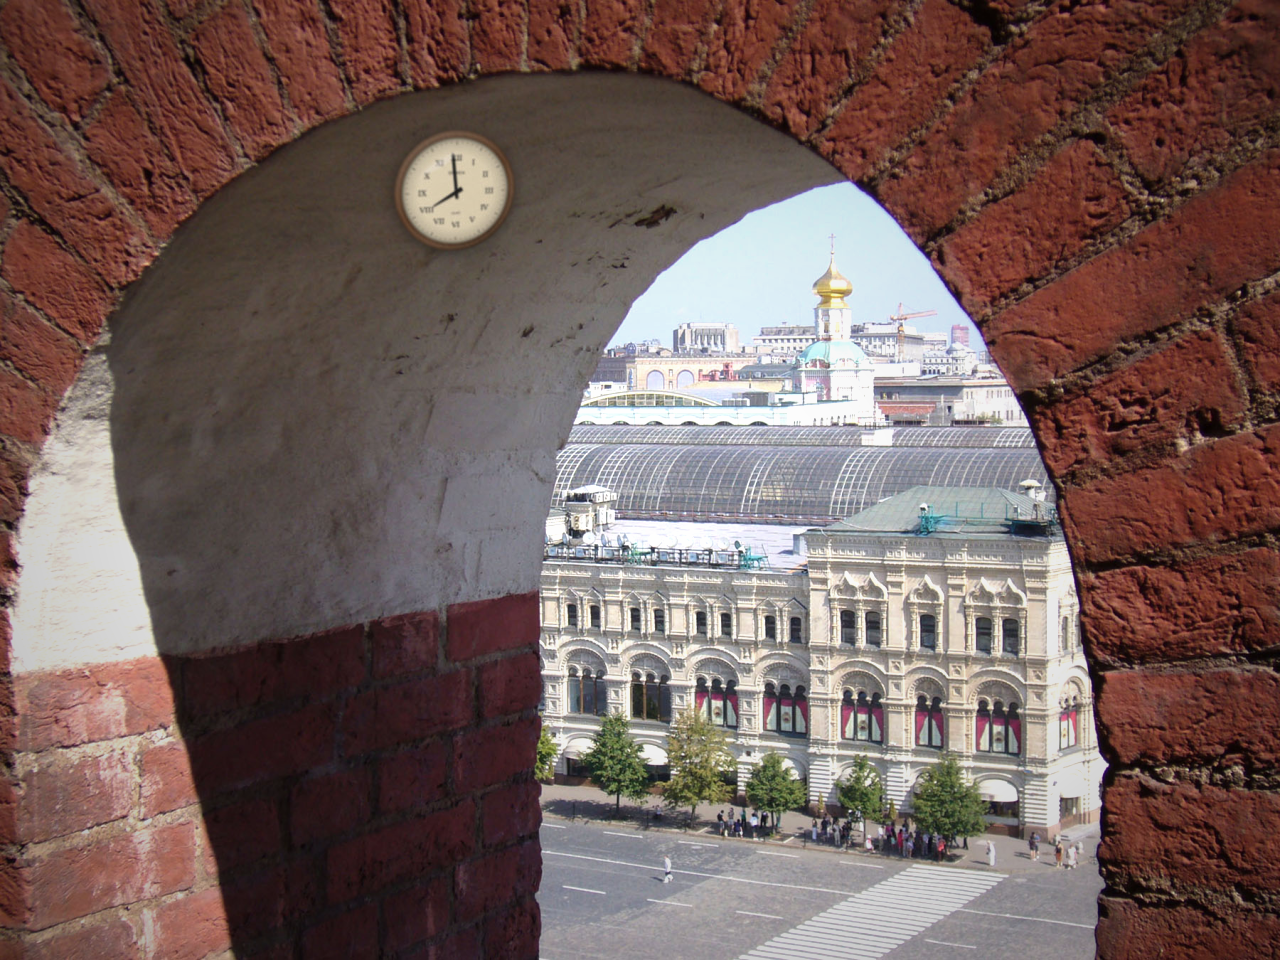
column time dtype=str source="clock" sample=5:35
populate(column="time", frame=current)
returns 7:59
